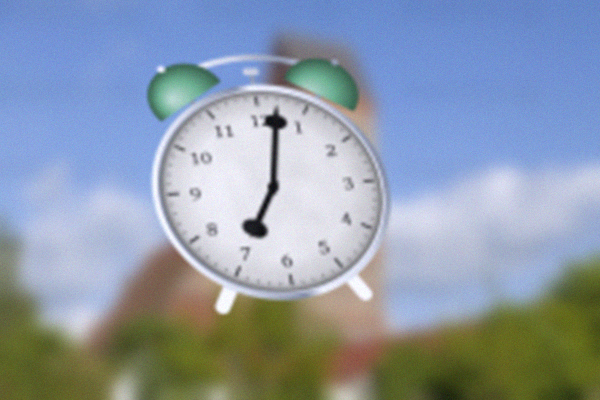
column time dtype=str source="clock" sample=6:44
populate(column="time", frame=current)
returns 7:02
